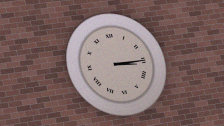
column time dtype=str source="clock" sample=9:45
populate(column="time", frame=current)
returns 3:15
